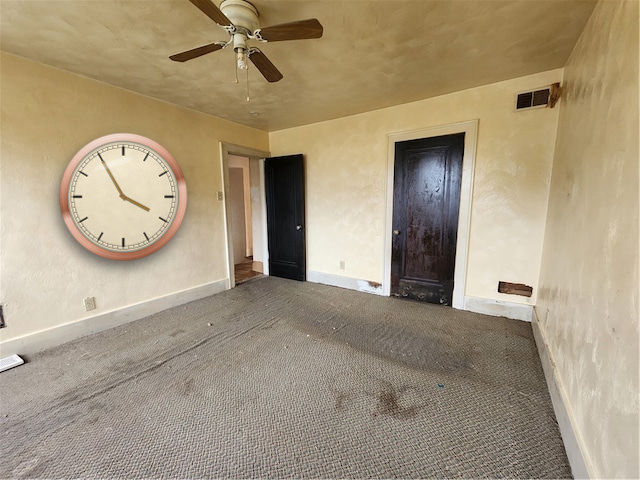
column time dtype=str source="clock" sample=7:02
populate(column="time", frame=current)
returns 3:55
